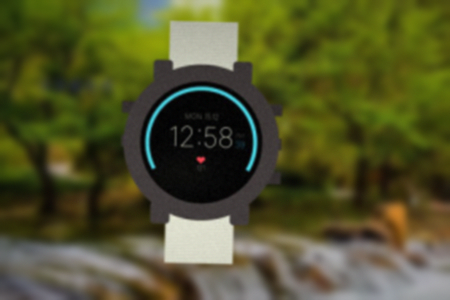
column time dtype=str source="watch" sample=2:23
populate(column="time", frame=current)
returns 12:58
